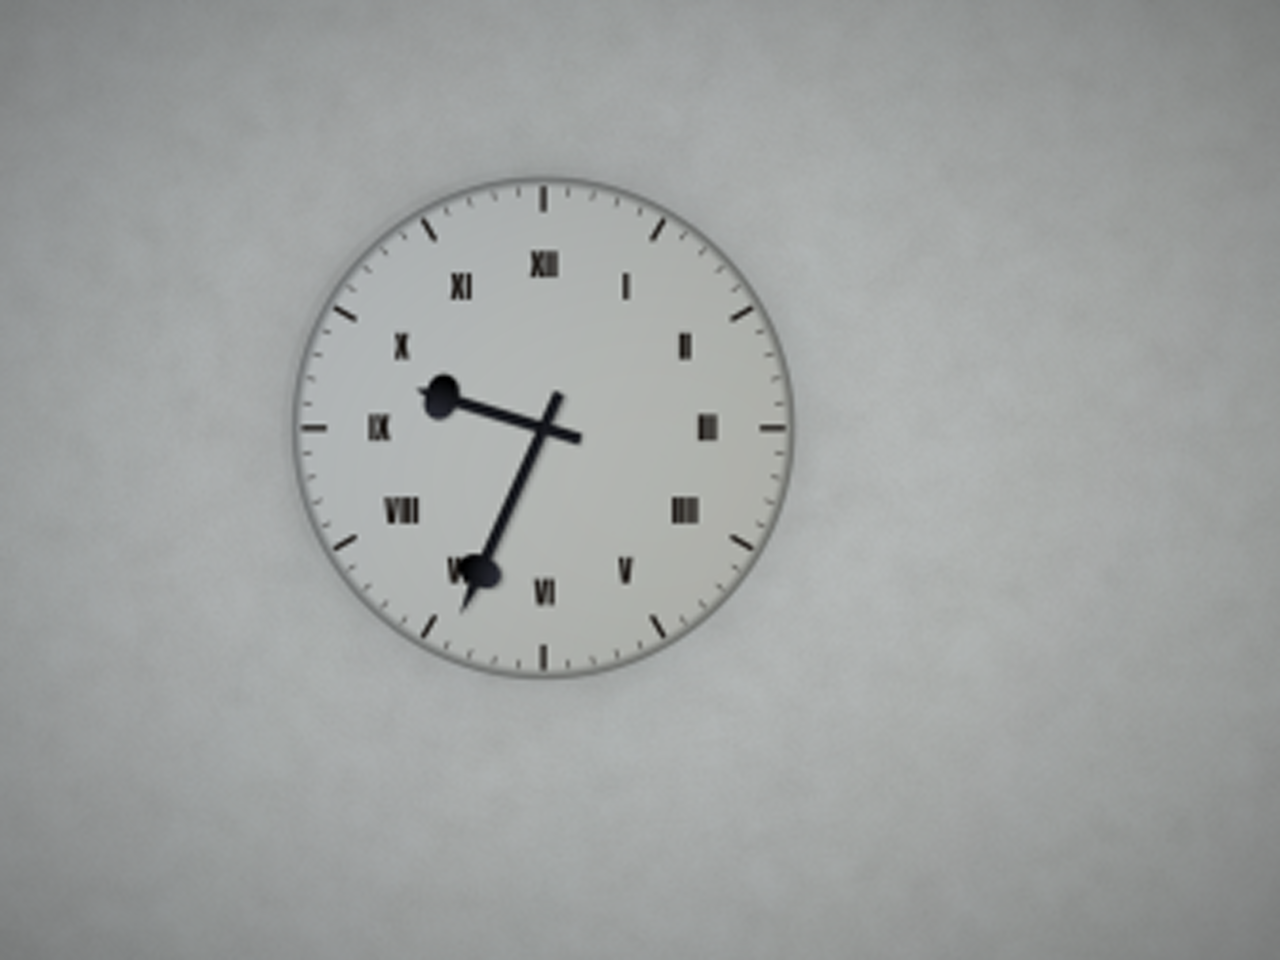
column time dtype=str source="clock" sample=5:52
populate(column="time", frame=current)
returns 9:34
